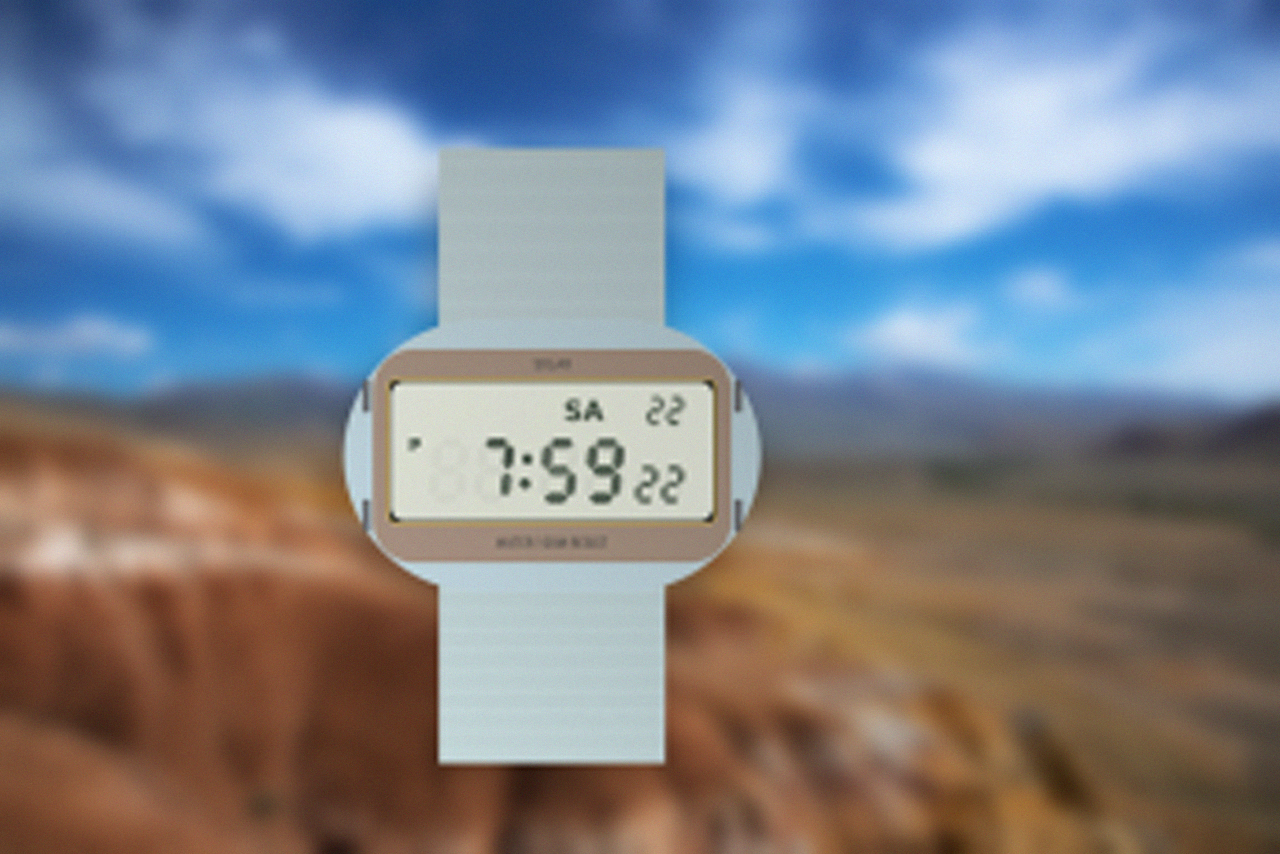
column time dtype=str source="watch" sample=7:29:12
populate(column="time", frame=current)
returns 7:59:22
